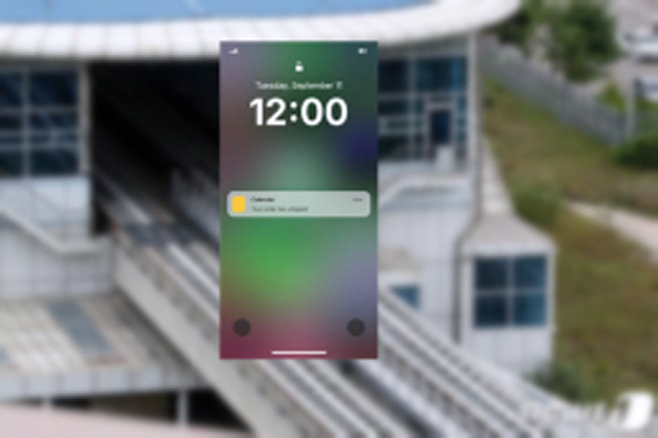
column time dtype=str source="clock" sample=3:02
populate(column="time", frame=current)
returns 12:00
